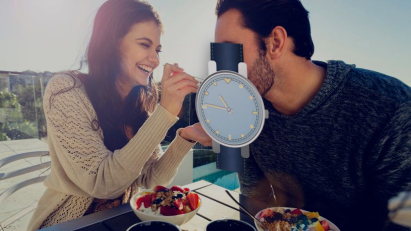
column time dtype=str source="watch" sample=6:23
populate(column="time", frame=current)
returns 10:46
